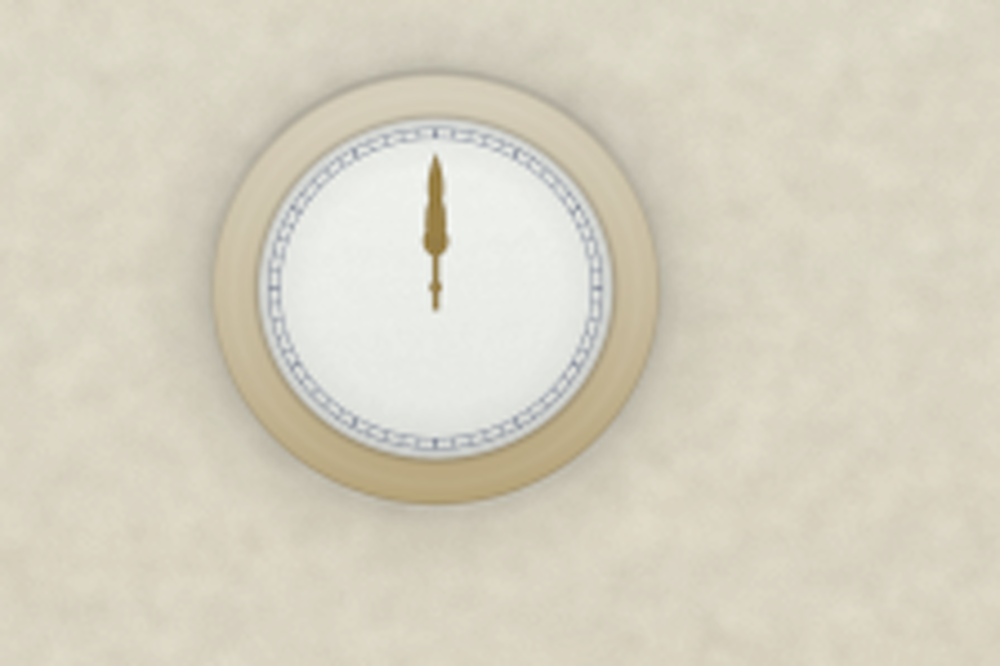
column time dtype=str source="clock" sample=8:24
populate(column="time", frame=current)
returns 12:00
